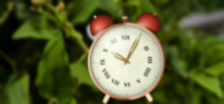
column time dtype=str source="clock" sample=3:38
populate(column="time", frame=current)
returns 10:05
